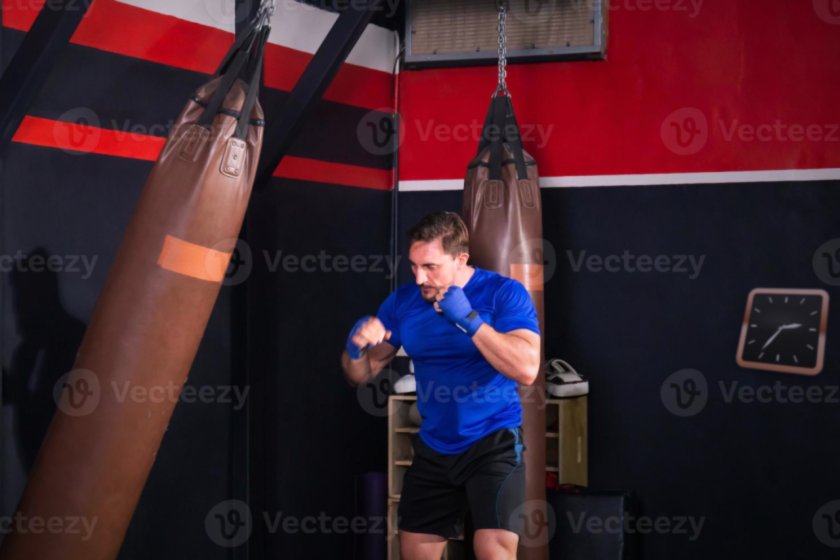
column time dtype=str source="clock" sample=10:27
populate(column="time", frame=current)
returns 2:36
